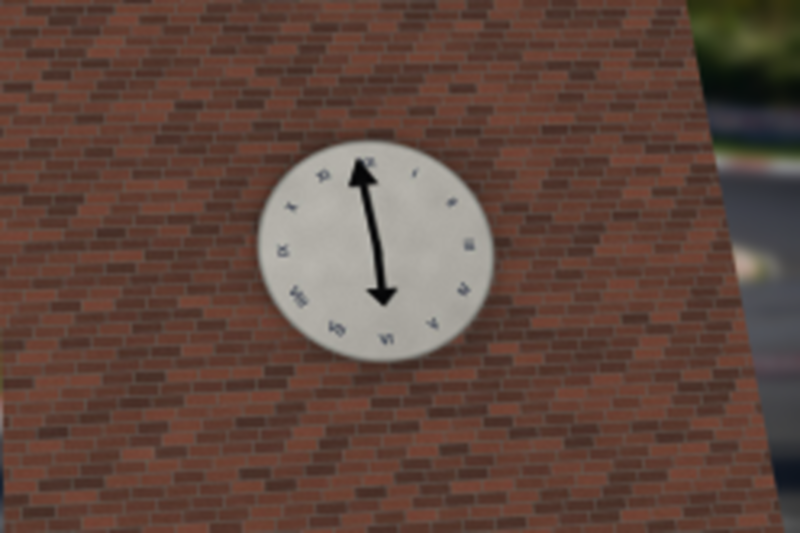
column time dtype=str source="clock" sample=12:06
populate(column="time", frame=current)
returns 5:59
